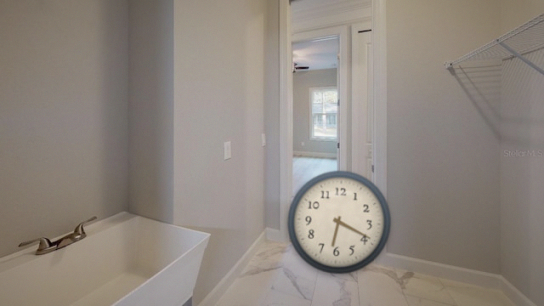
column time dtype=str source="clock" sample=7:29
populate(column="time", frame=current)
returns 6:19
